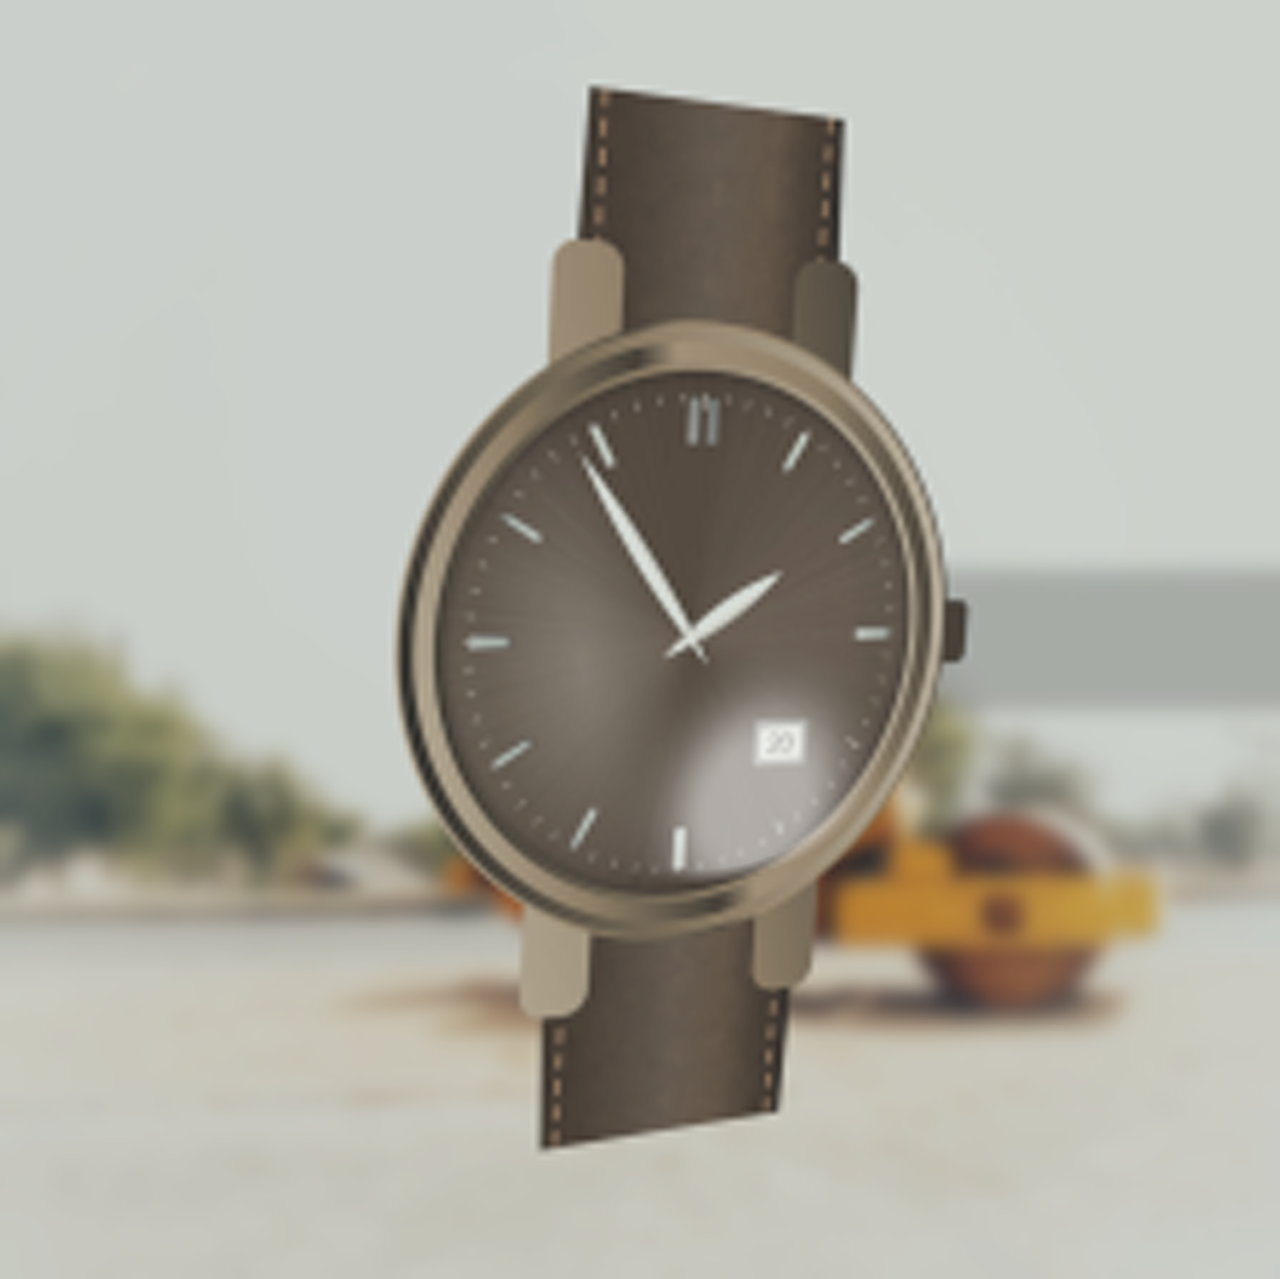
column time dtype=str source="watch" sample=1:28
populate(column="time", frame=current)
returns 1:54
